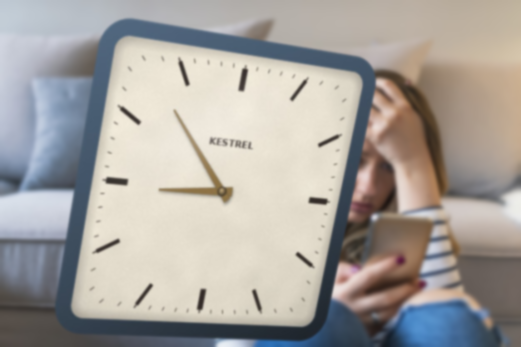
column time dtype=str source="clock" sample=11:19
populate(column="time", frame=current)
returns 8:53
